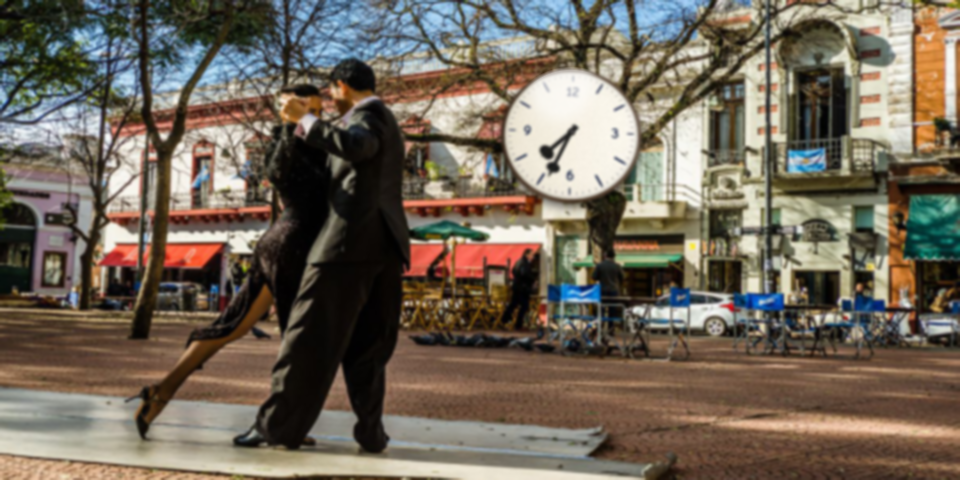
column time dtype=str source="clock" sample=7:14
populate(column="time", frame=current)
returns 7:34
